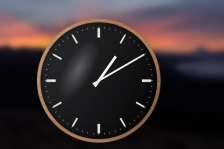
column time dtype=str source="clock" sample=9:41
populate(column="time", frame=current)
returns 1:10
